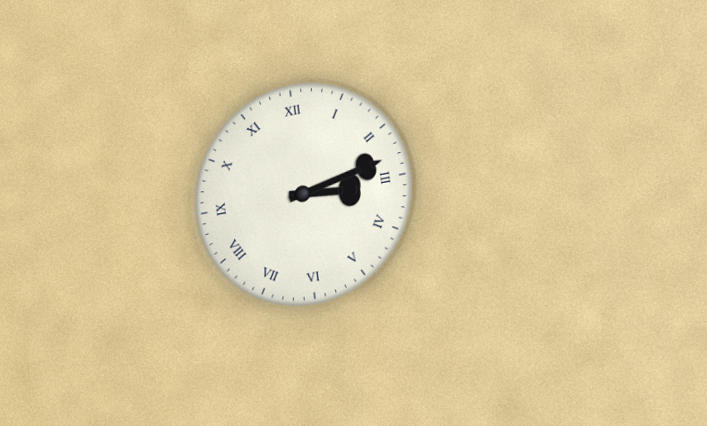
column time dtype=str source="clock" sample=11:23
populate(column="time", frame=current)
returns 3:13
